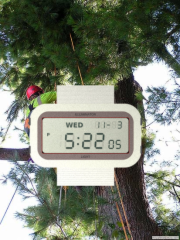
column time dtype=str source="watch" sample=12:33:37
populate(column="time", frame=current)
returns 5:22:05
